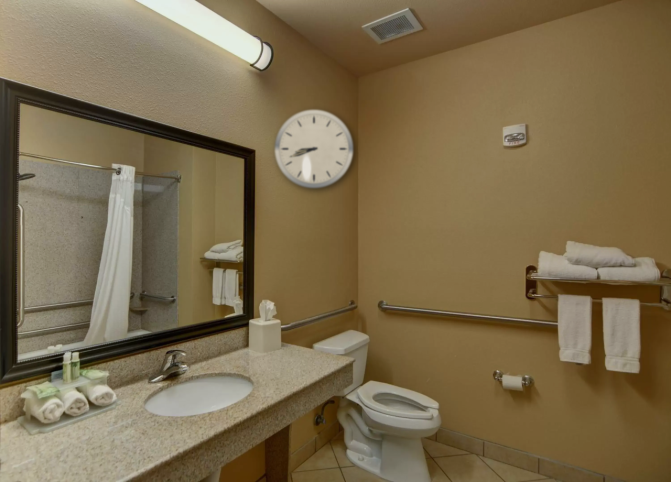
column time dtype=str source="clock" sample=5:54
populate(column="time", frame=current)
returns 8:42
